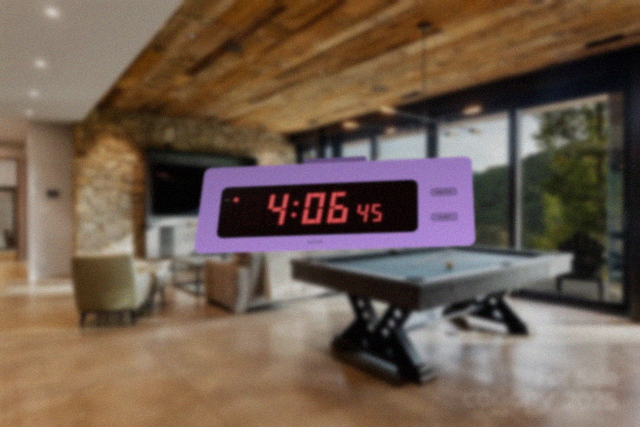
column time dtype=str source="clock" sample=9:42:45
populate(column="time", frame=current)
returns 4:06:45
